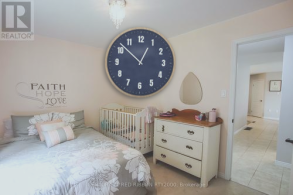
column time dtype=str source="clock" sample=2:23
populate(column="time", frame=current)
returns 12:52
